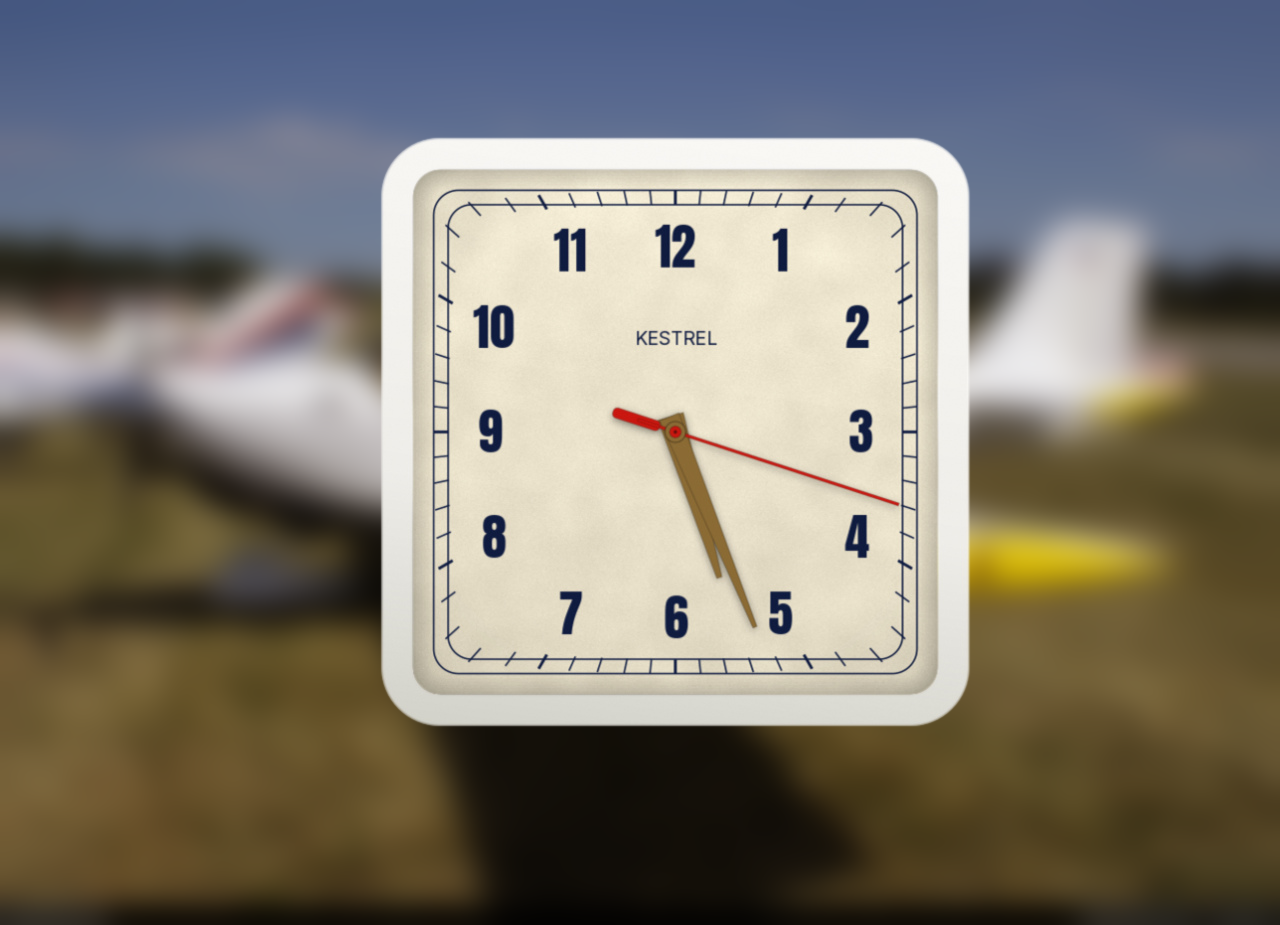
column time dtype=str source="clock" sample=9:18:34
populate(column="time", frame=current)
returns 5:26:18
